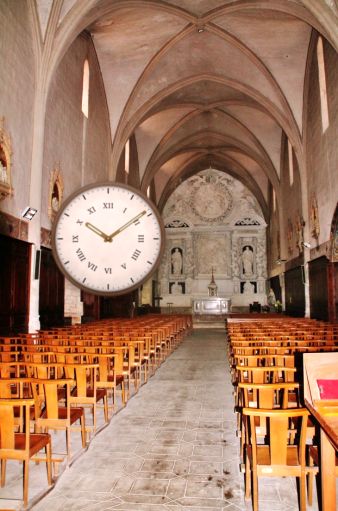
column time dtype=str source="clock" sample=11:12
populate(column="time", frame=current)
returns 10:09
